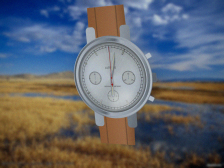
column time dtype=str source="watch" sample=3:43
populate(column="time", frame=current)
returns 6:02
